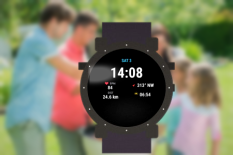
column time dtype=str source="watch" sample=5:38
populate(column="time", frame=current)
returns 14:08
